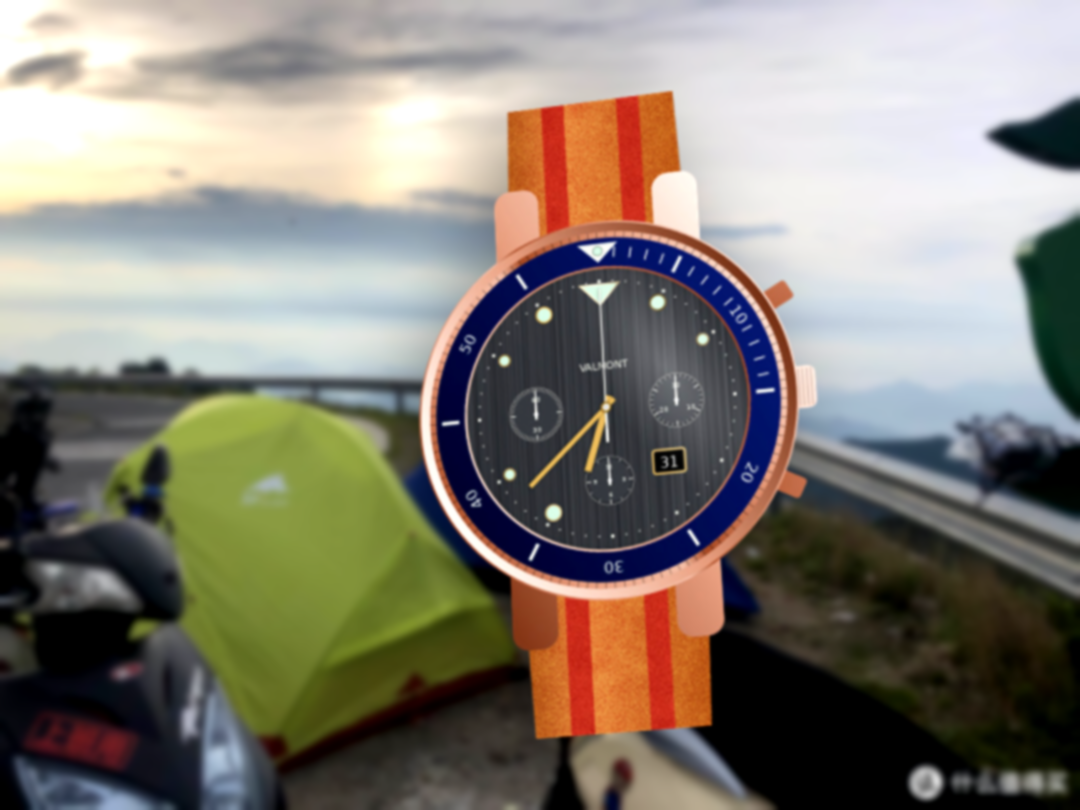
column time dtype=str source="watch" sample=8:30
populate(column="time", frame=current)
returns 6:38
